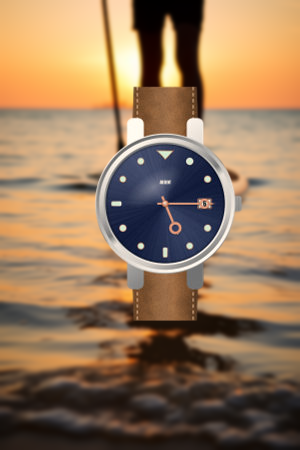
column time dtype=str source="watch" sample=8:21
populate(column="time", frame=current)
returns 5:15
